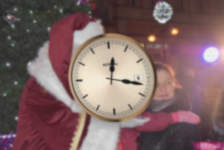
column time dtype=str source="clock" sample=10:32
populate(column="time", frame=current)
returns 12:17
